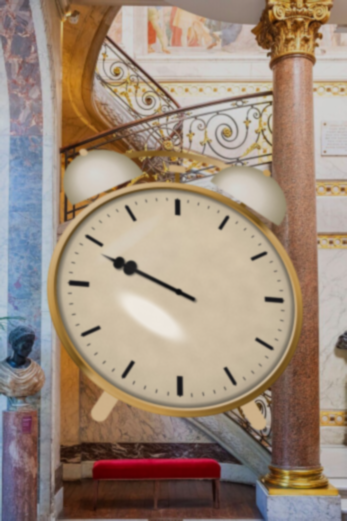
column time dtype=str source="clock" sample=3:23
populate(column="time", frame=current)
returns 9:49
